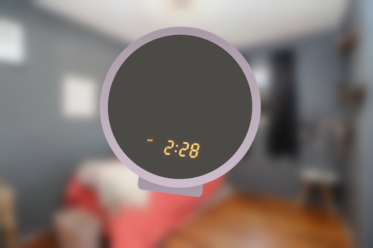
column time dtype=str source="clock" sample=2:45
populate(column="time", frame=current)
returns 2:28
